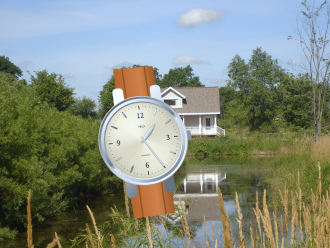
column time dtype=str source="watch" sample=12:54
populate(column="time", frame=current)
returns 1:25
